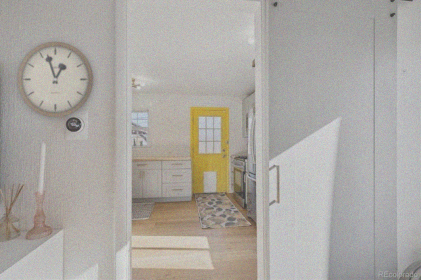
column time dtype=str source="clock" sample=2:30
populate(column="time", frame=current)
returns 12:57
